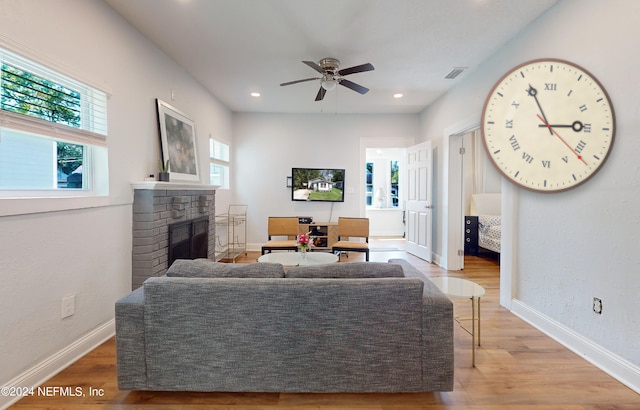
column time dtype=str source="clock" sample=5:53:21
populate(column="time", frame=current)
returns 2:55:22
